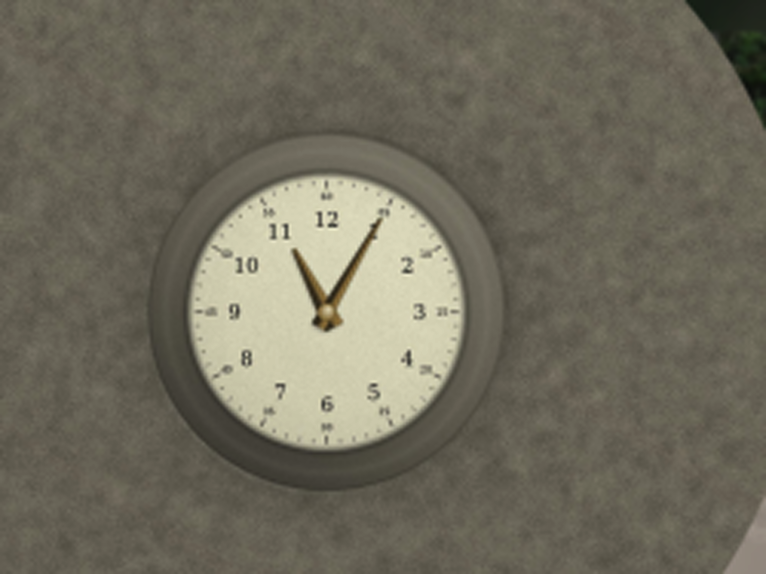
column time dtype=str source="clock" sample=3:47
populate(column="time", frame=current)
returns 11:05
